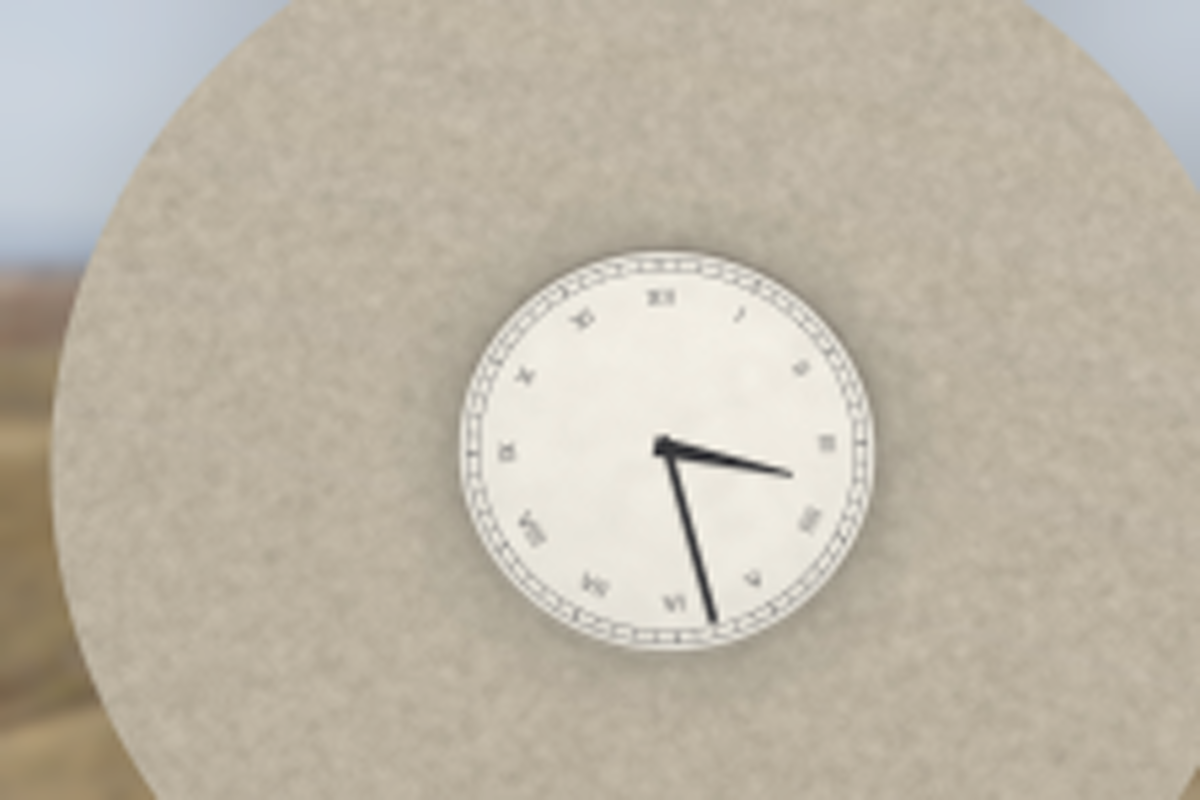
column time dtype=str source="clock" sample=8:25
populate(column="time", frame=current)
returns 3:28
